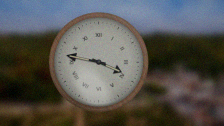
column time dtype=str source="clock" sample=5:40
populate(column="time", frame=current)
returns 3:47
